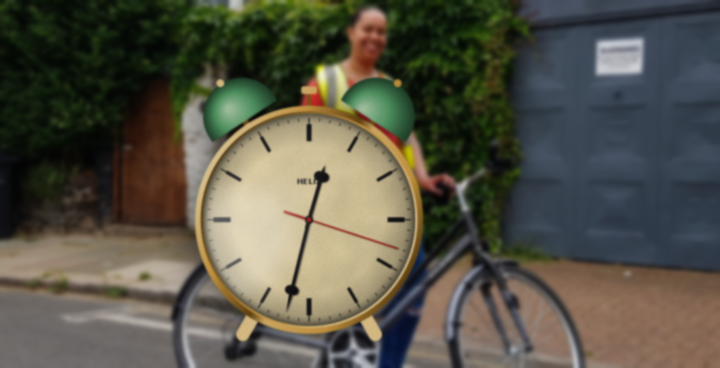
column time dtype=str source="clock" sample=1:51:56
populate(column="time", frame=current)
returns 12:32:18
